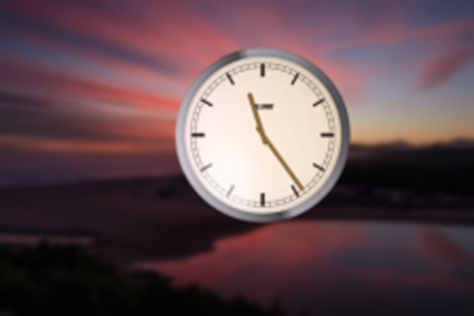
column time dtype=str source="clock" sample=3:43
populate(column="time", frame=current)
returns 11:24
